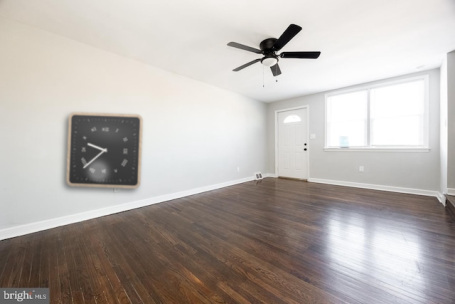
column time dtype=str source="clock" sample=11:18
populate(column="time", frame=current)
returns 9:38
